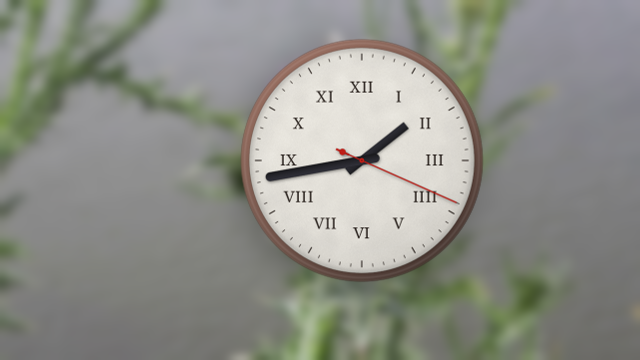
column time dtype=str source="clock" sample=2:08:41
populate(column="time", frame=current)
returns 1:43:19
